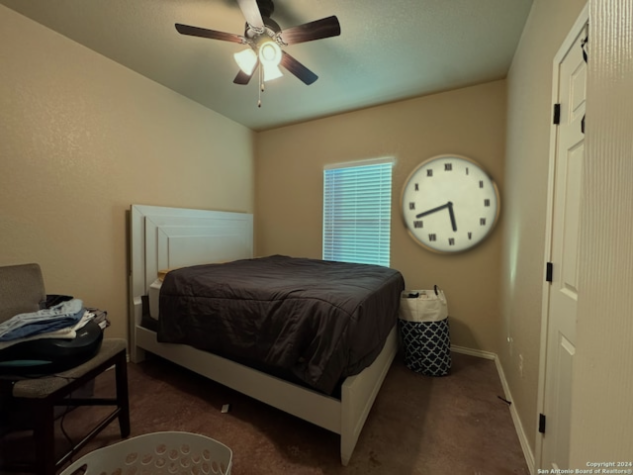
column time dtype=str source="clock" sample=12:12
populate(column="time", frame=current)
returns 5:42
